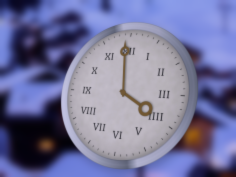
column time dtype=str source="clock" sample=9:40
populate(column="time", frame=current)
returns 3:59
